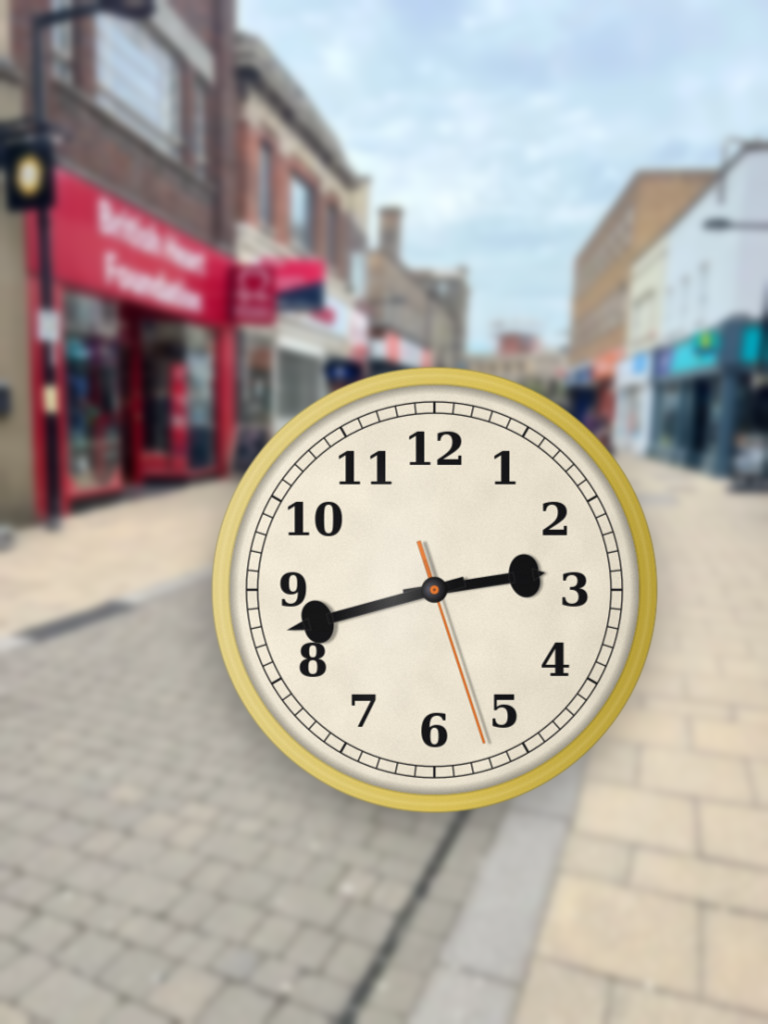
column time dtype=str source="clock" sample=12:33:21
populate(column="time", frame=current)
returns 2:42:27
